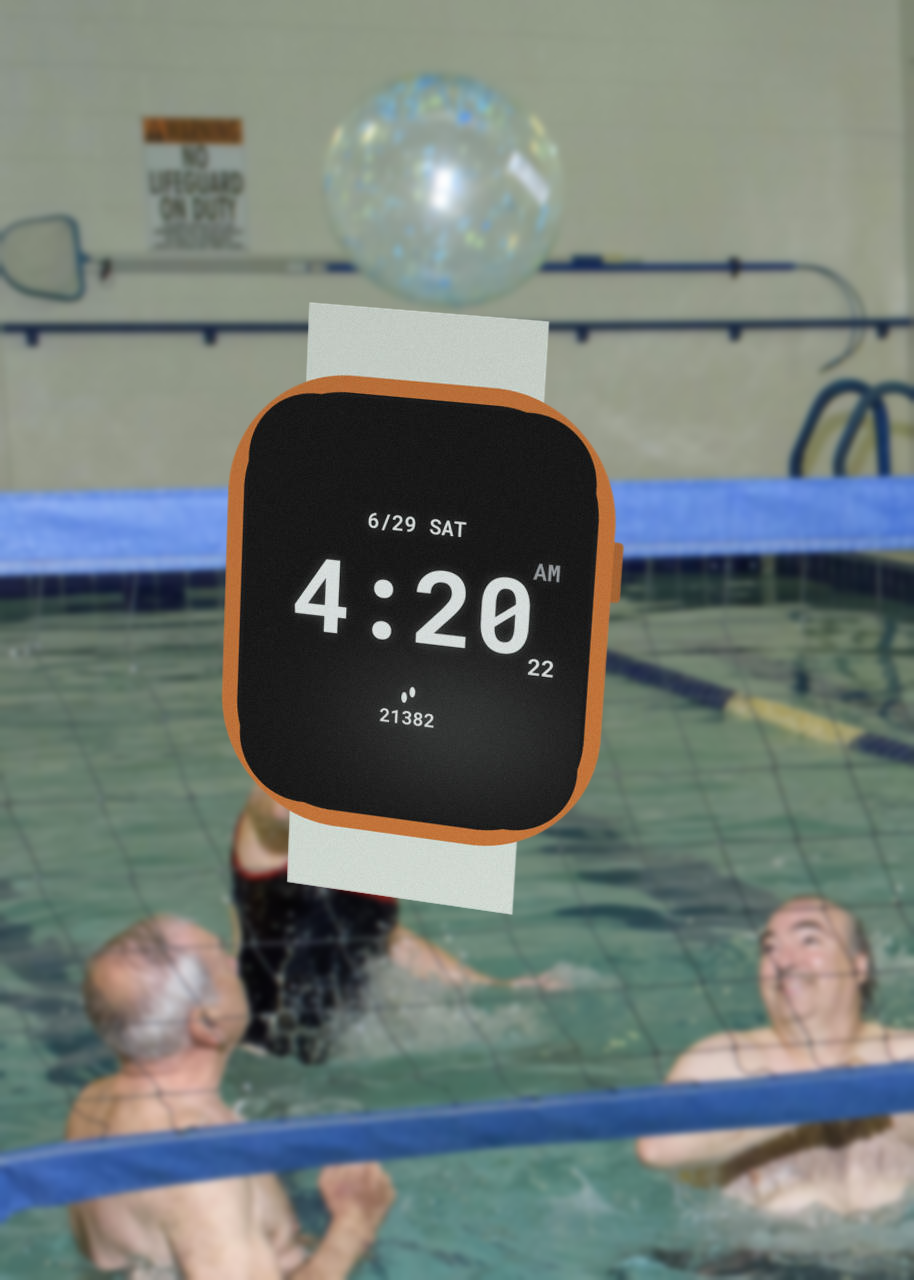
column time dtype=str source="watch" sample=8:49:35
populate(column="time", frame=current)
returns 4:20:22
